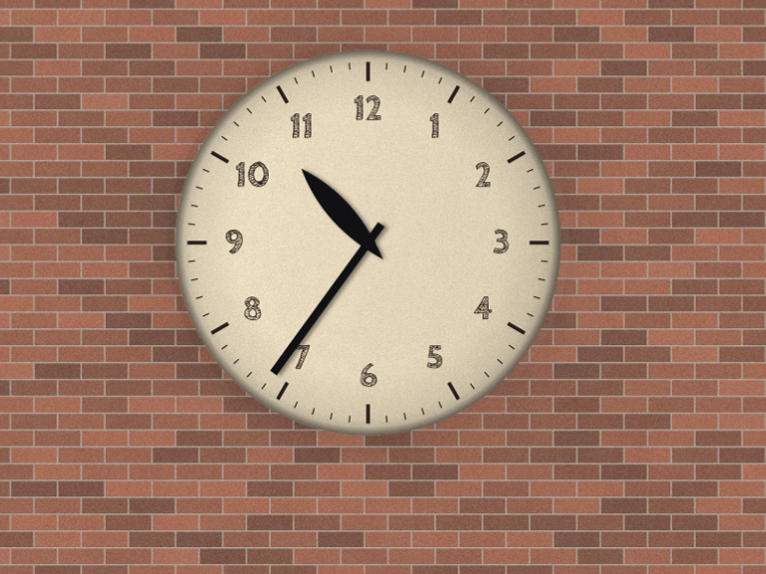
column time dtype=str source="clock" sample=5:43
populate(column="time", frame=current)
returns 10:36
